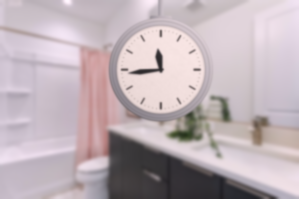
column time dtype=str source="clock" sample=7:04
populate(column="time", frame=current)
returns 11:44
